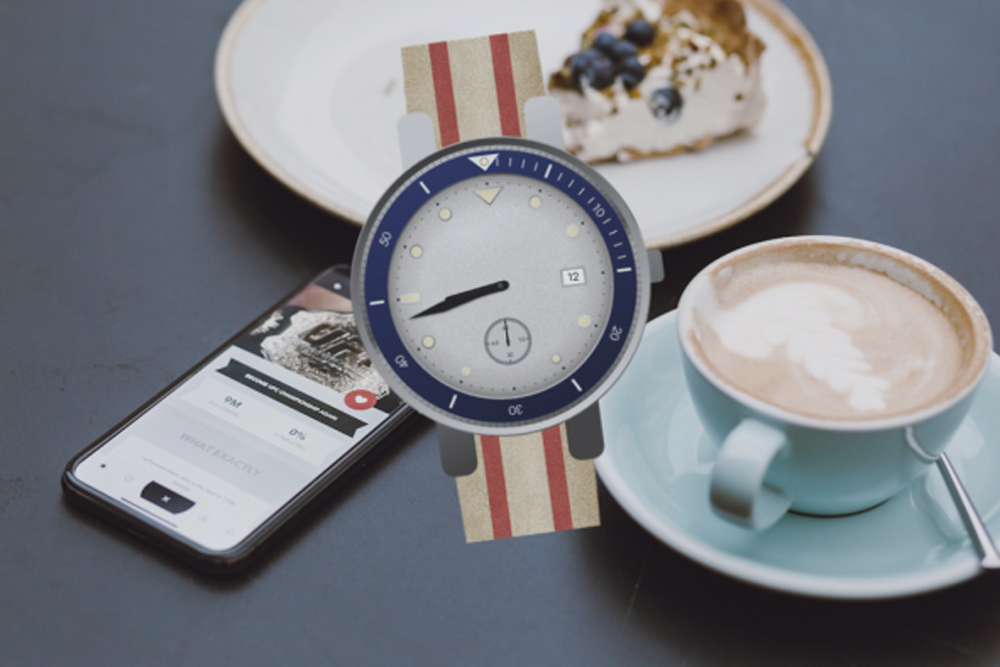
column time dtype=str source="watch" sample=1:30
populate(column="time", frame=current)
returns 8:43
